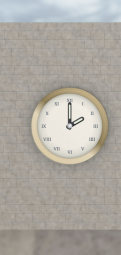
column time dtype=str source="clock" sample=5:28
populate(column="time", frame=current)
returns 2:00
